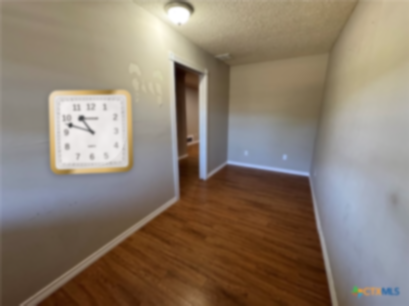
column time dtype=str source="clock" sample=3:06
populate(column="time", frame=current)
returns 10:48
